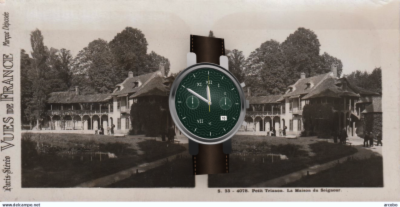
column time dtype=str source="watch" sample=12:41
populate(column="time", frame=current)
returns 11:50
